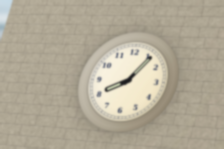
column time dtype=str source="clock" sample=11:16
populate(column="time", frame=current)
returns 8:06
